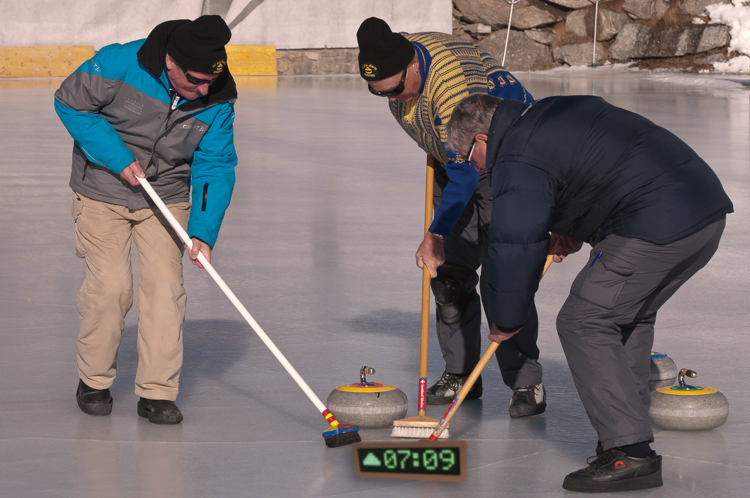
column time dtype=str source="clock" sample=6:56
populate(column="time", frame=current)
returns 7:09
